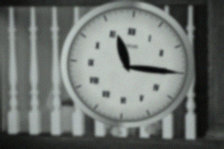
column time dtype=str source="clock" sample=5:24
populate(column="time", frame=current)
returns 11:15
